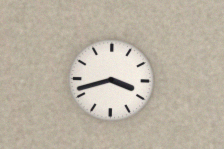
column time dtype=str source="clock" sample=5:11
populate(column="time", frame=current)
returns 3:42
